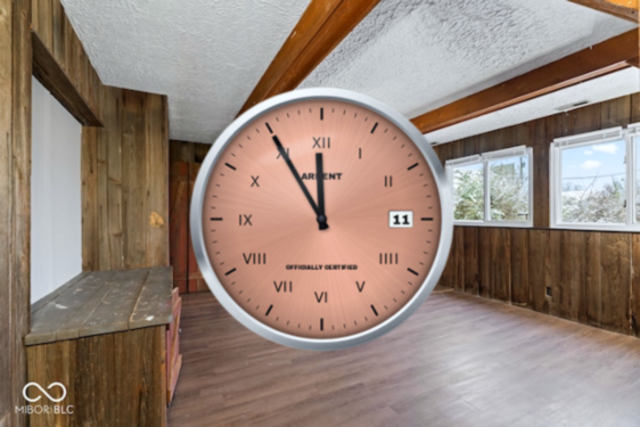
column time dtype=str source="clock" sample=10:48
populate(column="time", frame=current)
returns 11:55
